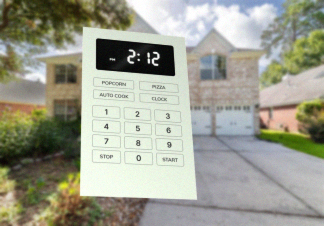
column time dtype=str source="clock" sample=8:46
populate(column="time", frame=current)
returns 2:12
